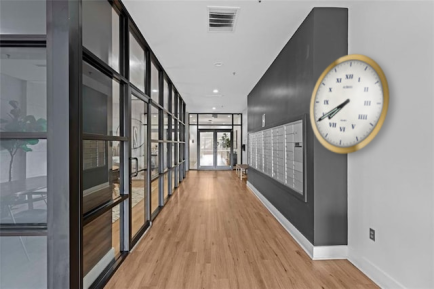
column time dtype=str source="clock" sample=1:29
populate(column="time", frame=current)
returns 7:40
